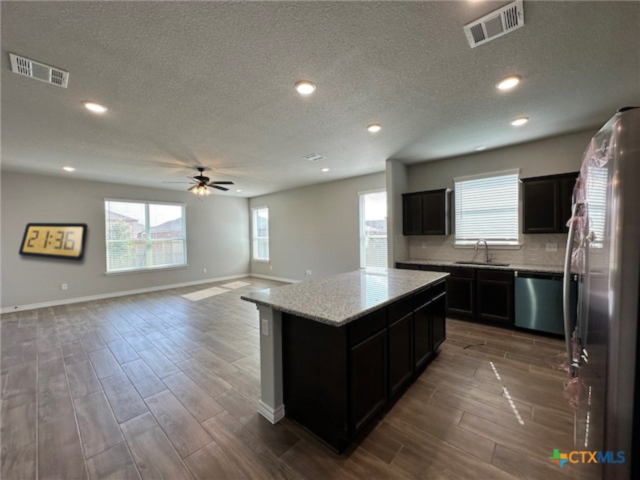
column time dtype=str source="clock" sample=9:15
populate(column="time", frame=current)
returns 21:36
